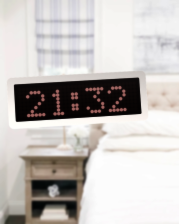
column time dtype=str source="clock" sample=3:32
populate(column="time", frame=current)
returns 21:32
